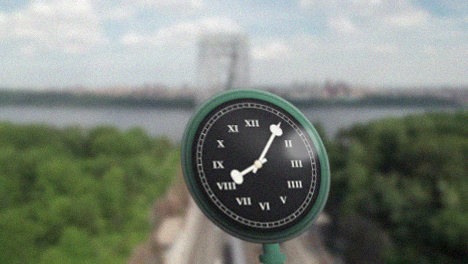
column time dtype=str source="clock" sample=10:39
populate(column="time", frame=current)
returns 8:06
